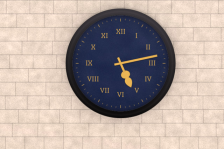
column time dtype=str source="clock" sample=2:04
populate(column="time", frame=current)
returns 5:13
